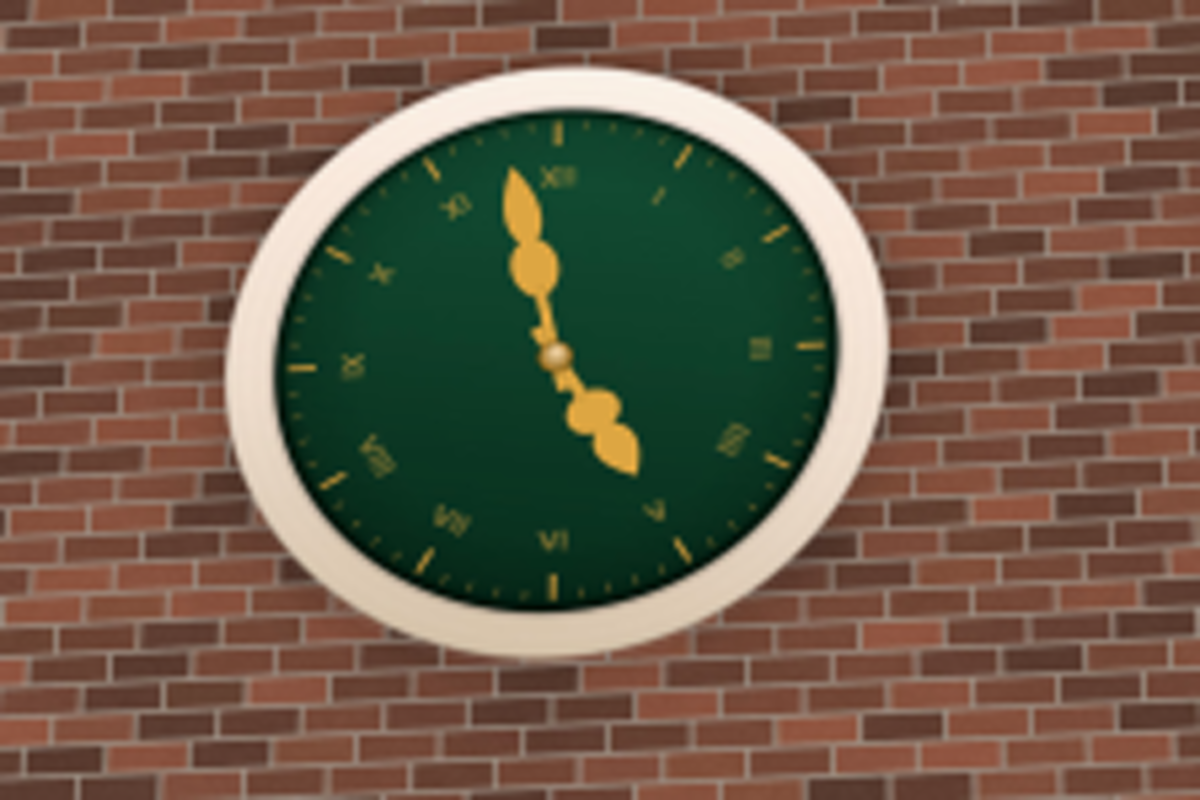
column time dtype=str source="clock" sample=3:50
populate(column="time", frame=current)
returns 4:58
